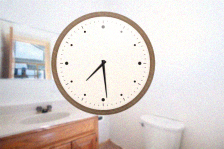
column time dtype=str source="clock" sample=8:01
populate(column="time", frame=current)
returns 7:29
